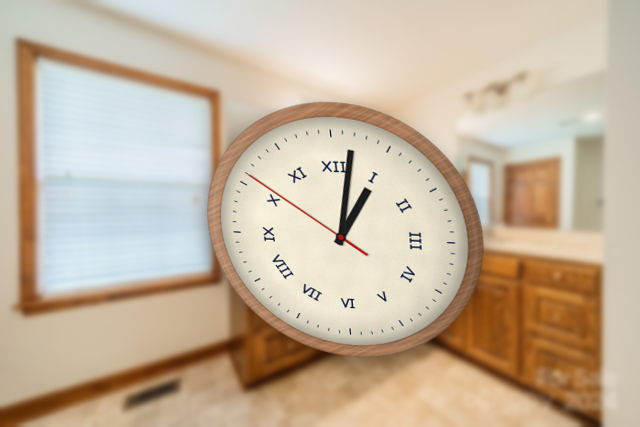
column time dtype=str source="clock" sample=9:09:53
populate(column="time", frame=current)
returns 1:01:51
